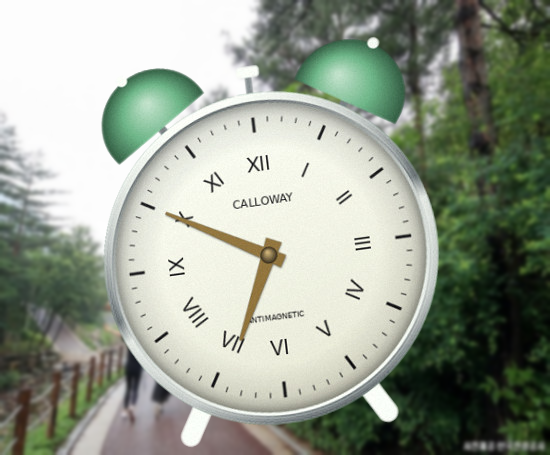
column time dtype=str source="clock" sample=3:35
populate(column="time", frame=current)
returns 6:50
